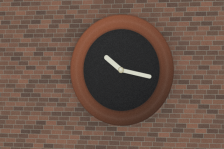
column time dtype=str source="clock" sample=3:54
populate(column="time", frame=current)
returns 10:17
